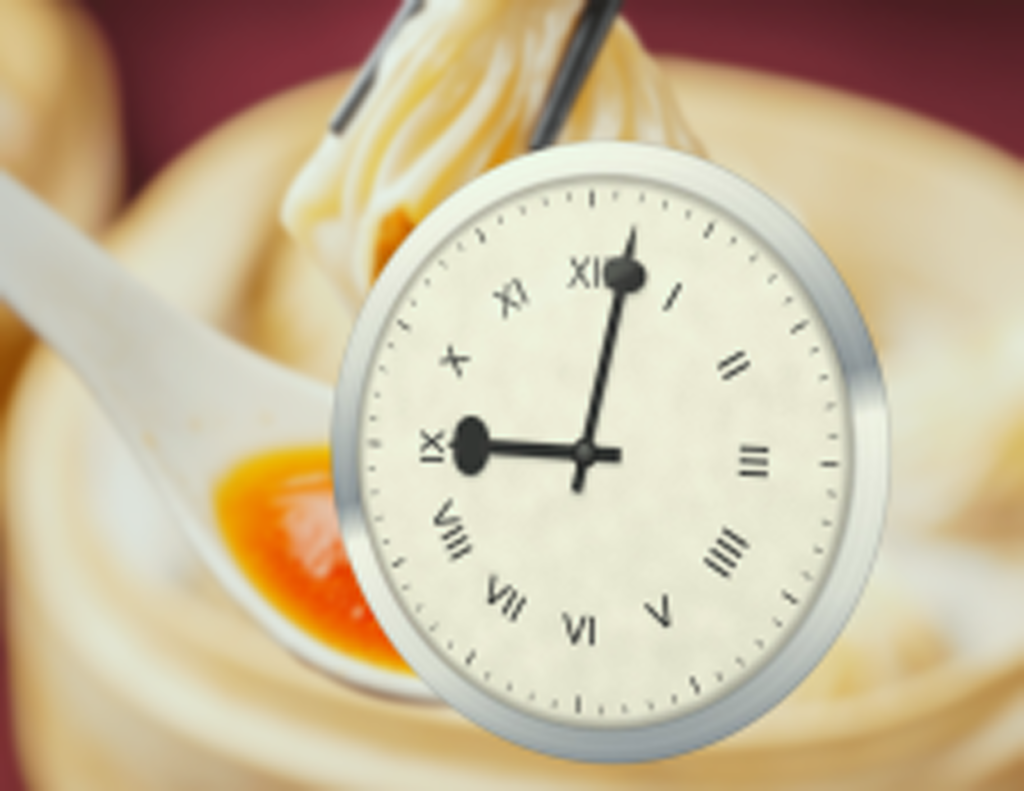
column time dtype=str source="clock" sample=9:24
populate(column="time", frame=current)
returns 9:02
